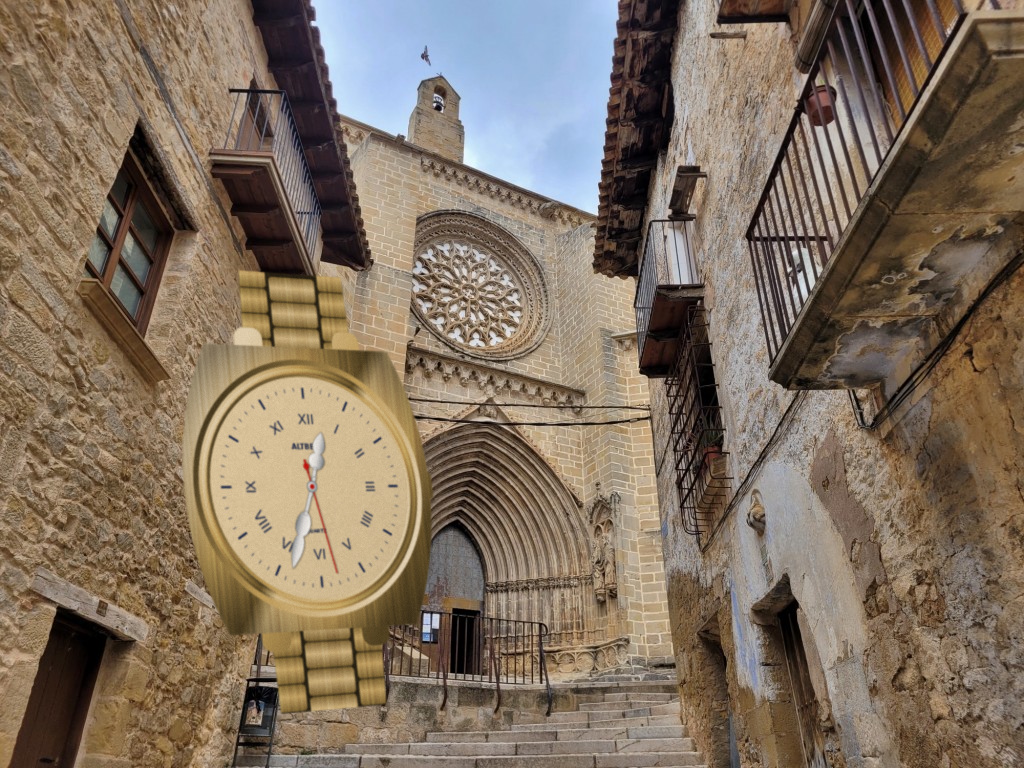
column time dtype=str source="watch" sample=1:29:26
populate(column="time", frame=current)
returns 12:33:28
